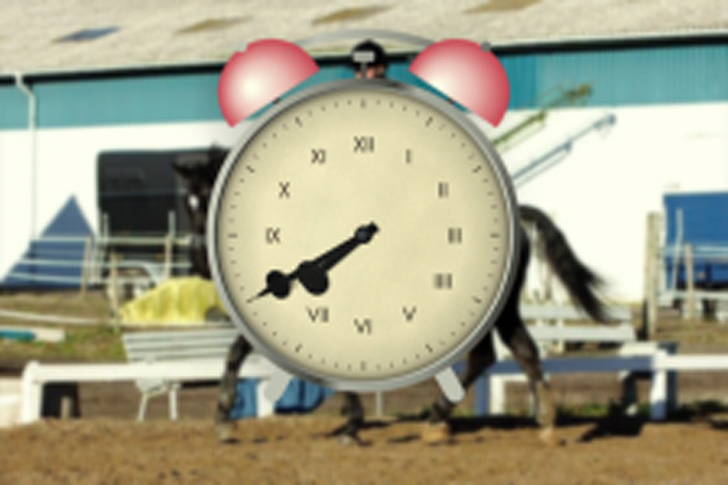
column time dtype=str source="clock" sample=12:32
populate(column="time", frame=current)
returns 7:40
